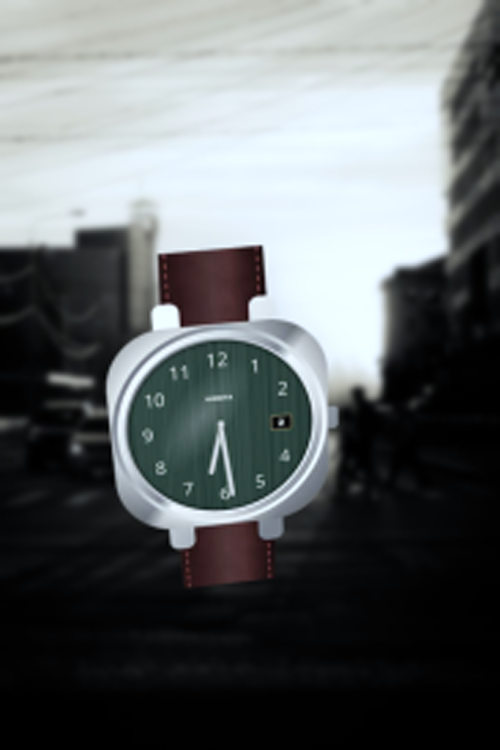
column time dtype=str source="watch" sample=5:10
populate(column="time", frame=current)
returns 6:29
